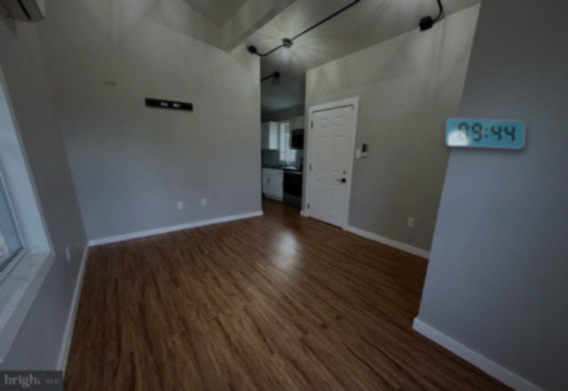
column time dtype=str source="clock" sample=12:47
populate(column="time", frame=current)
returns 9:44
